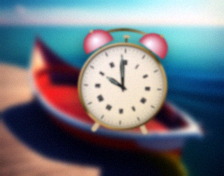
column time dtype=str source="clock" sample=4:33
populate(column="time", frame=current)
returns 9:59
